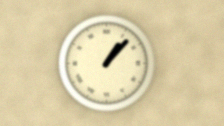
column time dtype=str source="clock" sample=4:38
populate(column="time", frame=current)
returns 1:07
